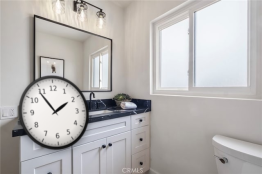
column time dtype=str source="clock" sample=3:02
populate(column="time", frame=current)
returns 1:54
